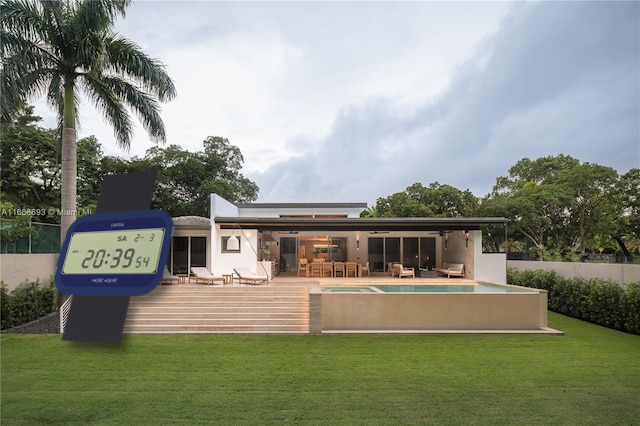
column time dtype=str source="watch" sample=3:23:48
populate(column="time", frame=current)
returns 20:39:54
